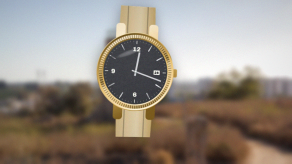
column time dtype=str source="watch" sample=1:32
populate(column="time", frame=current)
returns 12:18
